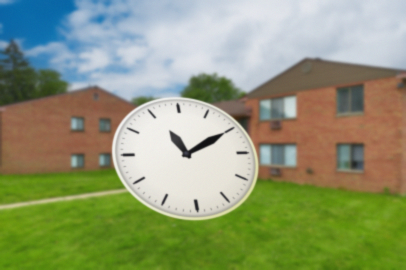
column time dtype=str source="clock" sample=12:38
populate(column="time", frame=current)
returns 11:10
